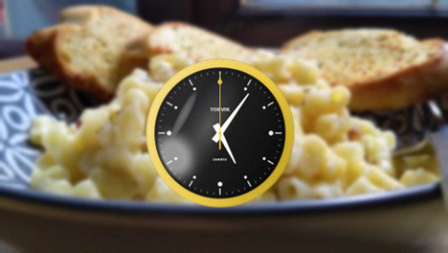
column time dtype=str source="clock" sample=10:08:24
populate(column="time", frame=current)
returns 5:06:00
